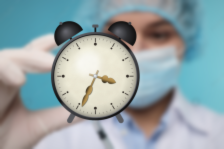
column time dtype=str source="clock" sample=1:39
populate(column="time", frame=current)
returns 3:34
